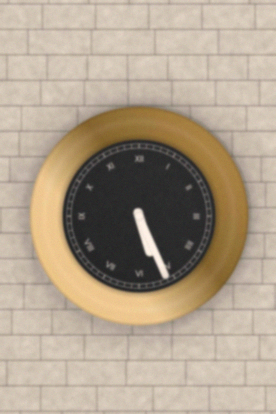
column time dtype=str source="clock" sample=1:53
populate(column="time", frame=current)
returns 5:26
